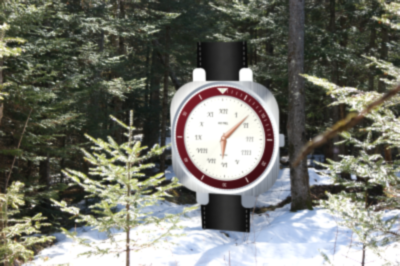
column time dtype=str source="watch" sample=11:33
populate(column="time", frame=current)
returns 6:08
